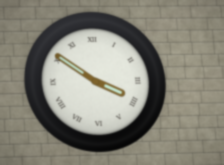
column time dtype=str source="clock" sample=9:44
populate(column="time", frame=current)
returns 3:51
